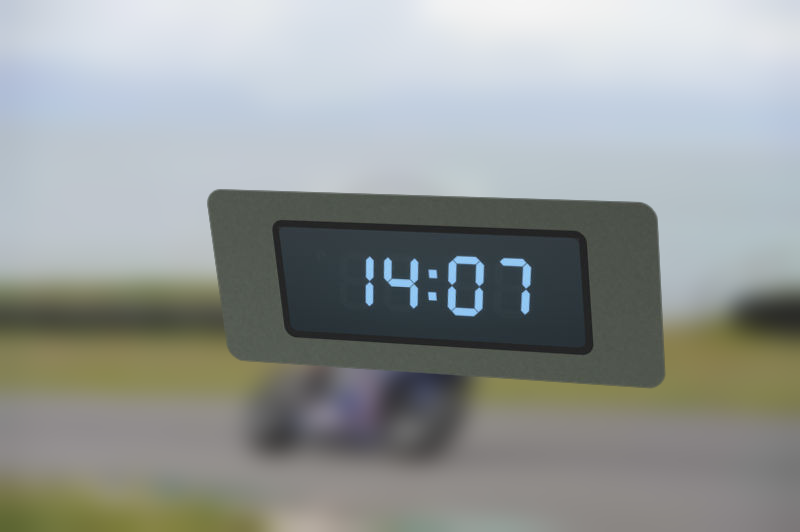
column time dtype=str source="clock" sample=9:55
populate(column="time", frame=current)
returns 14:07
